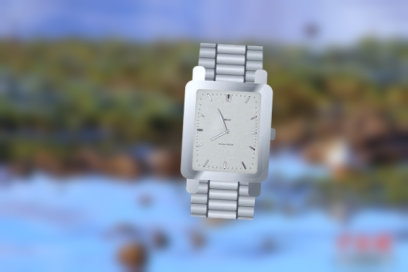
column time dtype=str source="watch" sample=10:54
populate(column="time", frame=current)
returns 7:56
